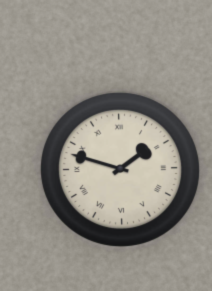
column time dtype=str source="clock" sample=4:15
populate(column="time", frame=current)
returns 1:48
